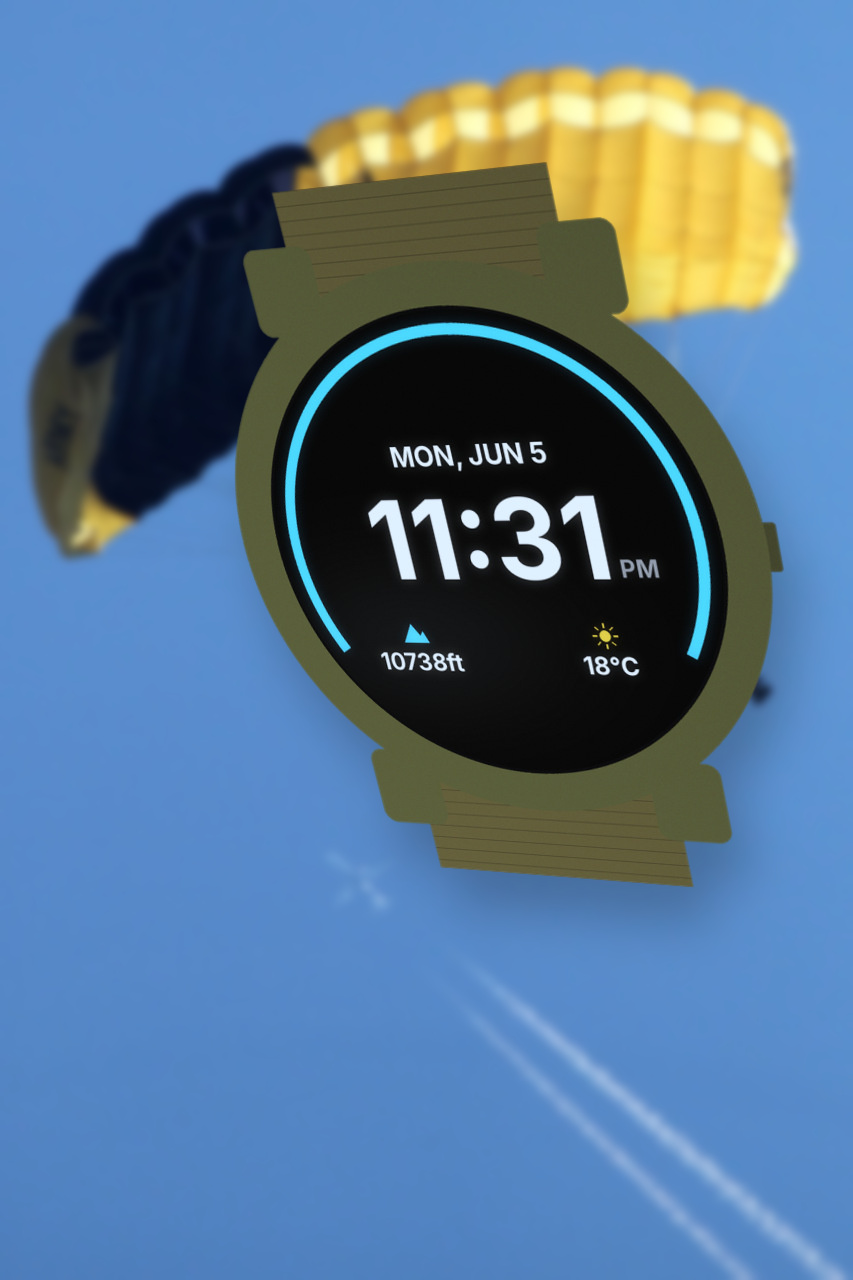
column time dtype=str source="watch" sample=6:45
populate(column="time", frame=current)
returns 11:31
